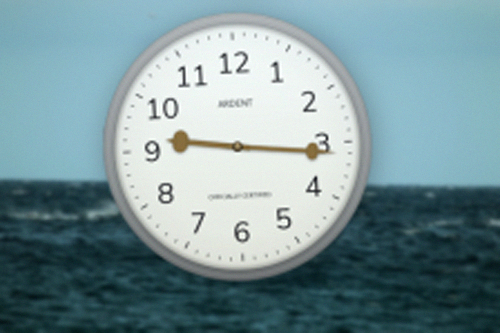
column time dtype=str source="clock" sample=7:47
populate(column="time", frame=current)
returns 9:16
